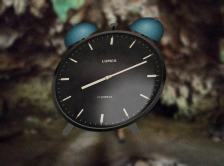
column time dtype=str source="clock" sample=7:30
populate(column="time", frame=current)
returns 8:11
